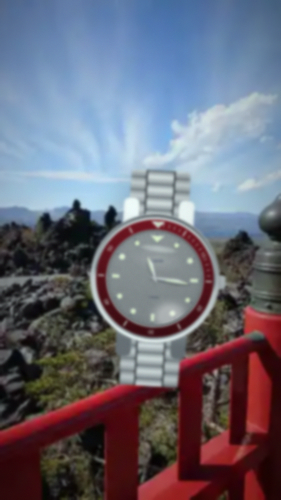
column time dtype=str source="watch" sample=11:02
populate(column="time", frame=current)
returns 11:16
